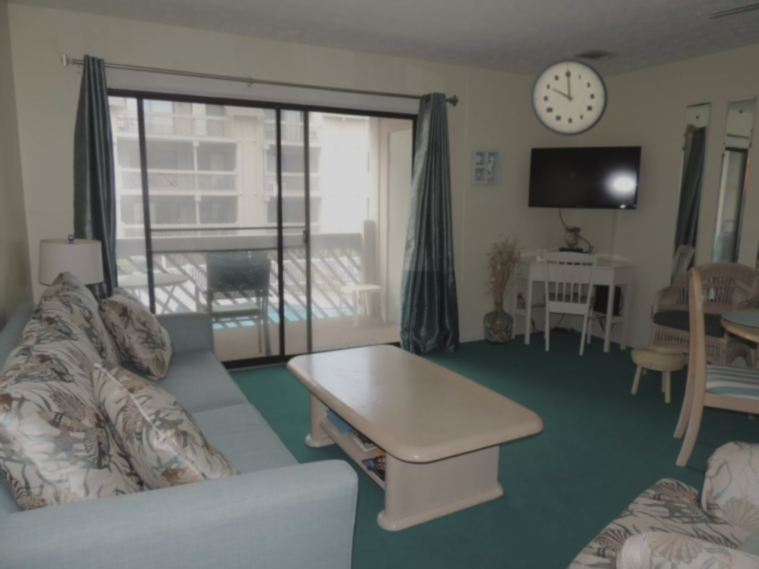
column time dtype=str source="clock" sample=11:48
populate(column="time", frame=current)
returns 10:00
